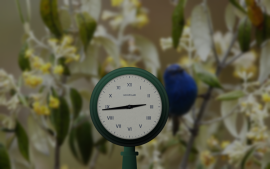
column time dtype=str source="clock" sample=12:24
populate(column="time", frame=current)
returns 2:44
